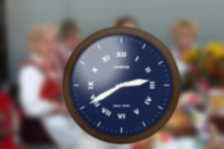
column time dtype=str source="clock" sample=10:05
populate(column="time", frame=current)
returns 2:40
